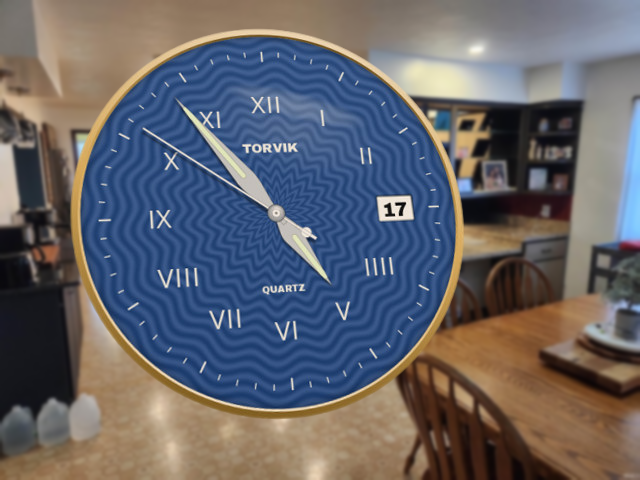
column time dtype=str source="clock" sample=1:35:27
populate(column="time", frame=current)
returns 4:53:51
